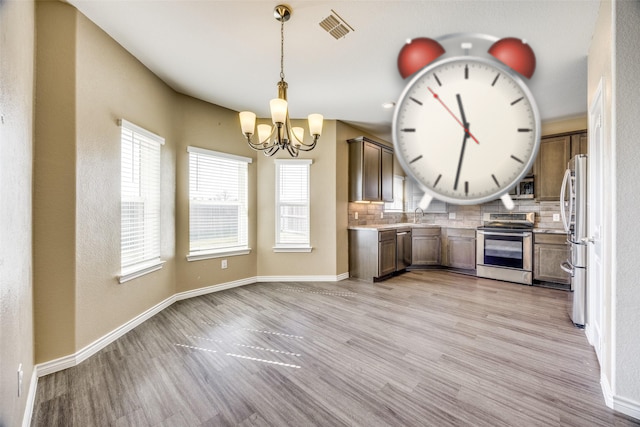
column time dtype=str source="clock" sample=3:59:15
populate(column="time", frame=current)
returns 11:31:53
